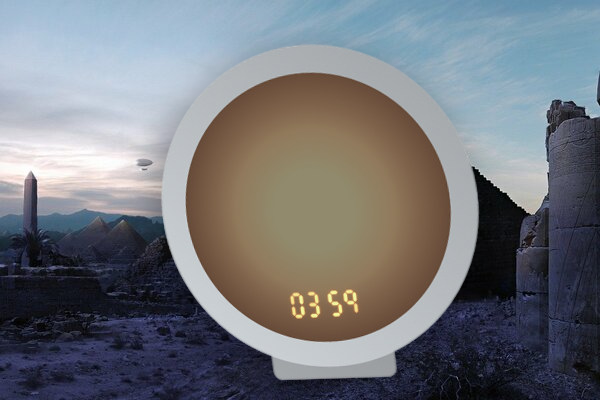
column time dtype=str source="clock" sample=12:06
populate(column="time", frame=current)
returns 3:59
